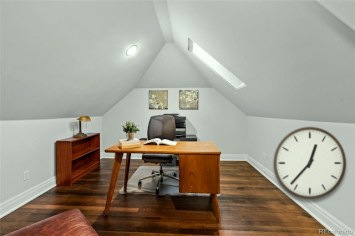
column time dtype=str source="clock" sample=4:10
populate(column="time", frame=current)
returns 12:37
